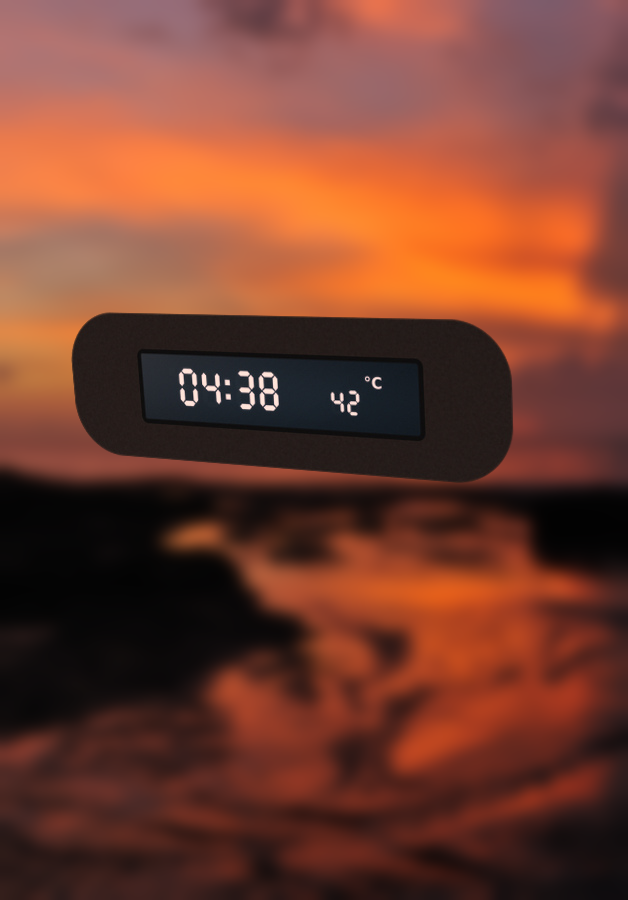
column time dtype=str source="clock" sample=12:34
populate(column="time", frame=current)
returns 4:38
